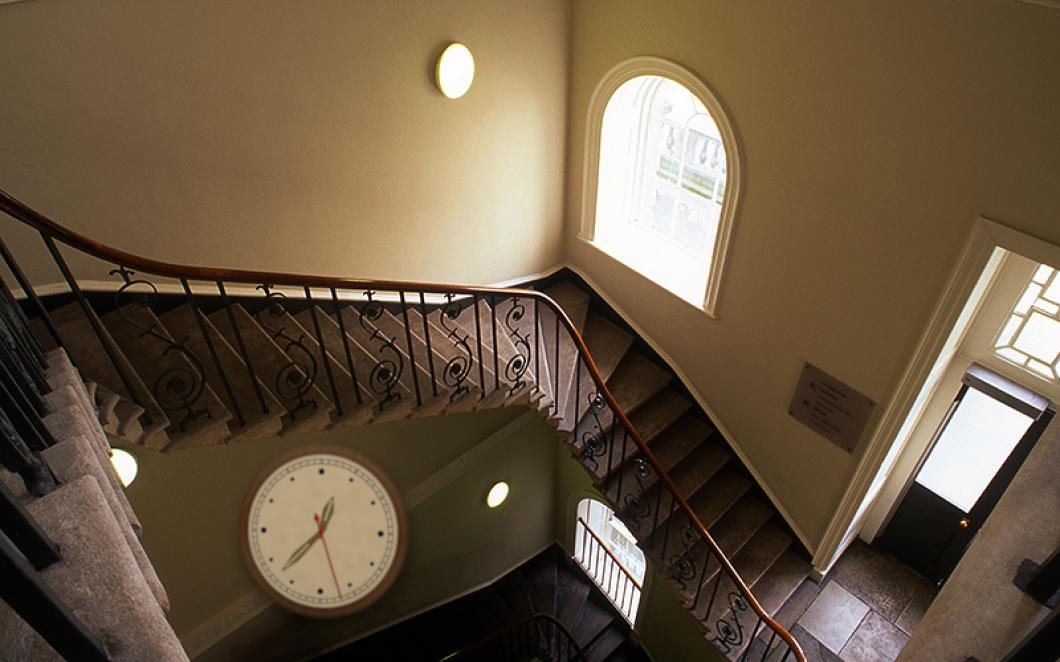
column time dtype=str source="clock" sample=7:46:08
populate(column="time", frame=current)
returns 12:37:27
